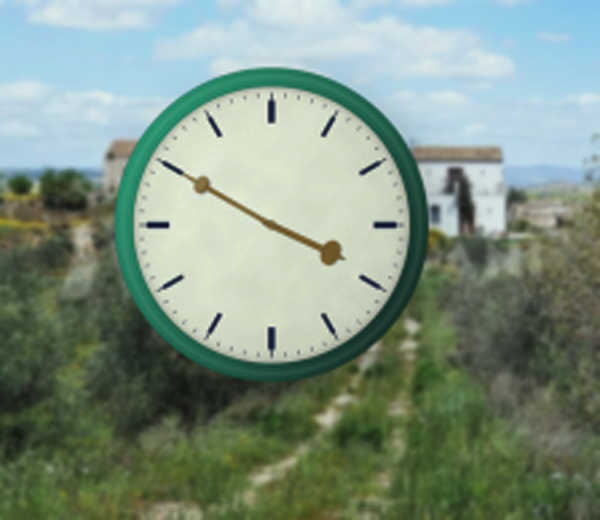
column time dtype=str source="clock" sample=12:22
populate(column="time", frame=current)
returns 3:50
